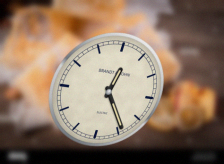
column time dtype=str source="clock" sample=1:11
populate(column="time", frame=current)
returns 12:24
